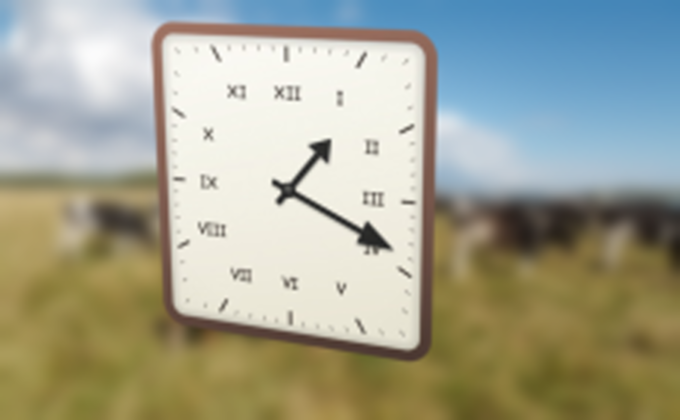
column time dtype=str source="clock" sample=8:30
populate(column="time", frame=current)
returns 1:19
